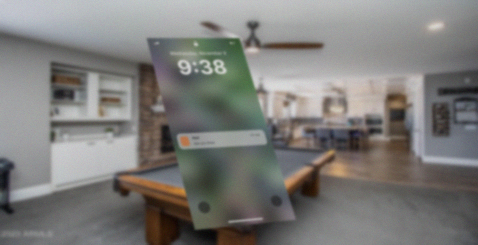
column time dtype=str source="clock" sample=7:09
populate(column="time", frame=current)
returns 9:38
